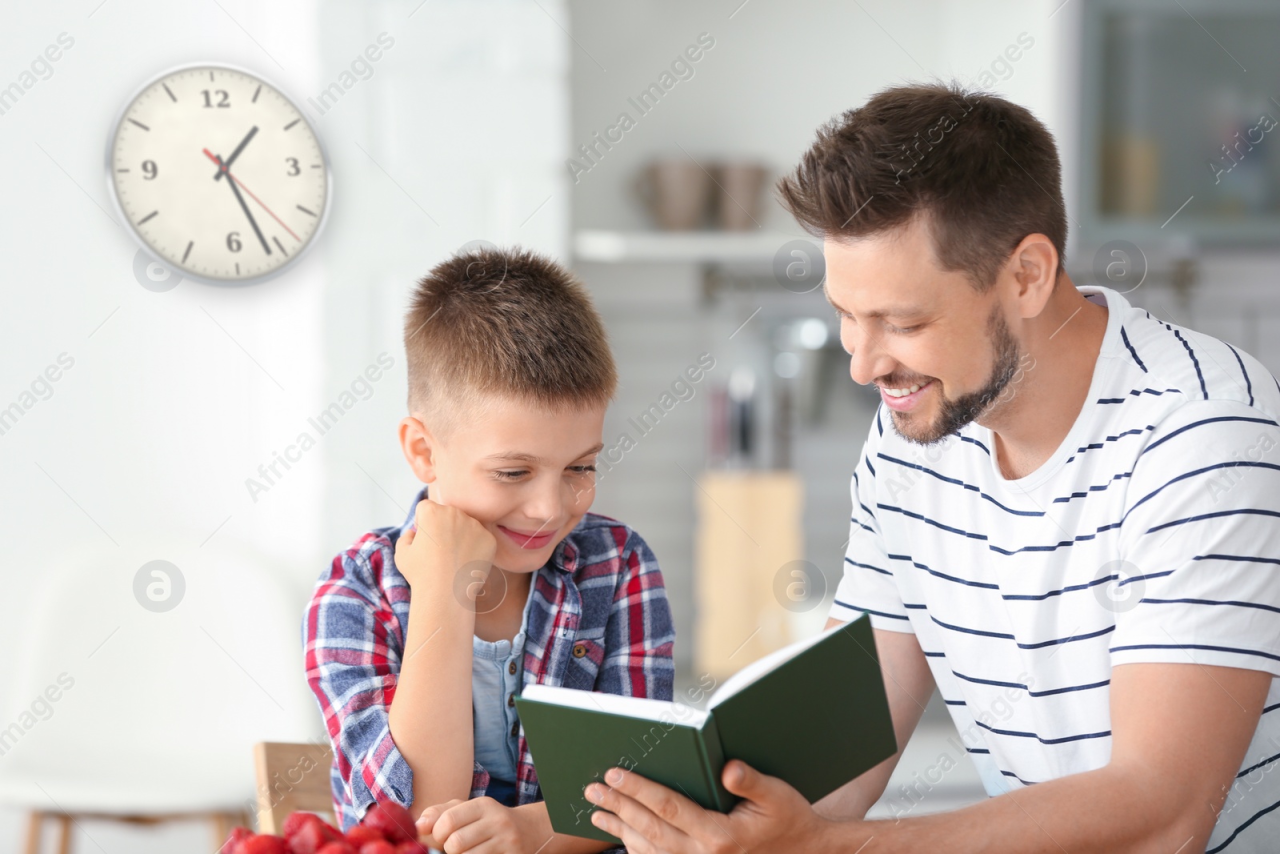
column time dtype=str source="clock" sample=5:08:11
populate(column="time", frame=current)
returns 1:26:23
